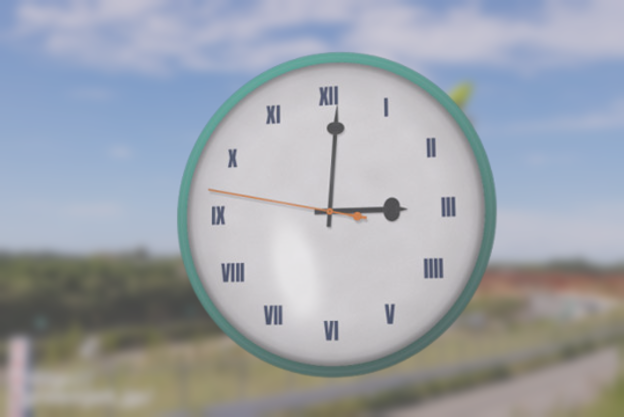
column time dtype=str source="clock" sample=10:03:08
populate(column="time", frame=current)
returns 3:00:47
